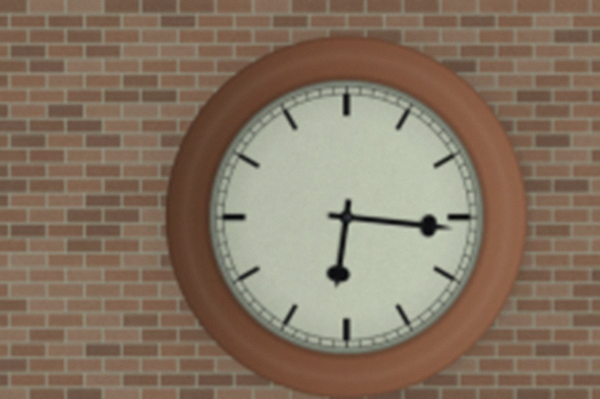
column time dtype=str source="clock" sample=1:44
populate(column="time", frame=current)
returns 6:16
